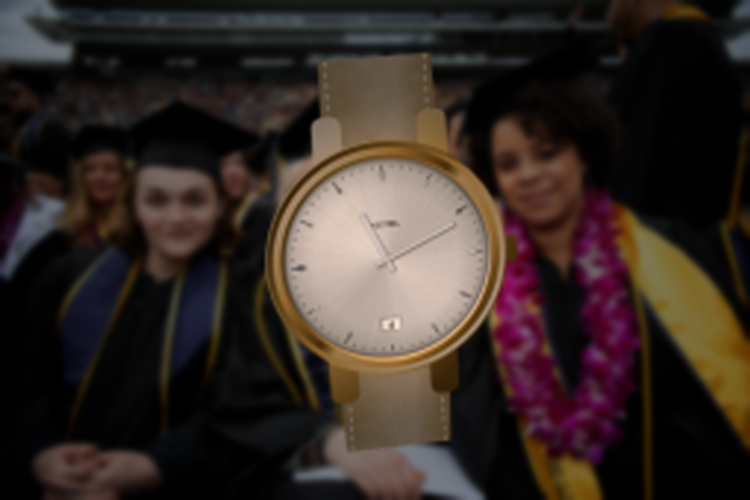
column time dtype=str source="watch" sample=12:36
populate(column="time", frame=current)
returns 11:11
